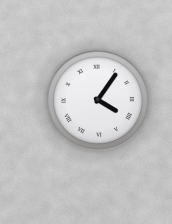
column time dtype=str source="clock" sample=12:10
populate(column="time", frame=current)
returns 4:06
